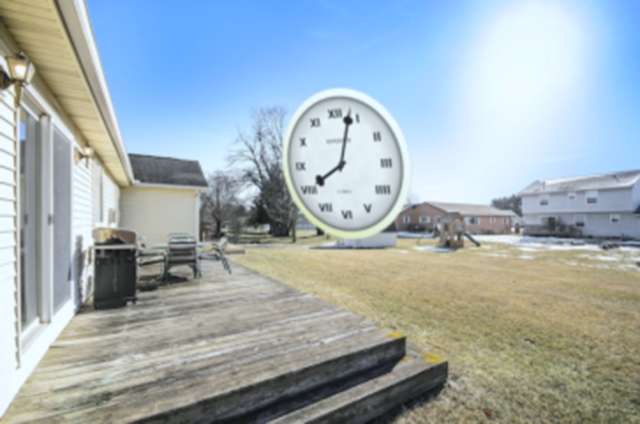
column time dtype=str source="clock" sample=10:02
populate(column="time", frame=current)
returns 8:03
